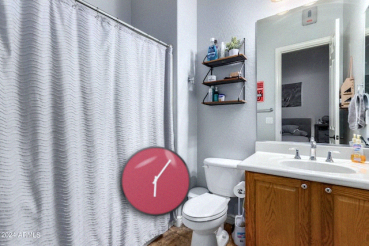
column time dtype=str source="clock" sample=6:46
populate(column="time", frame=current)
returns 6:06
